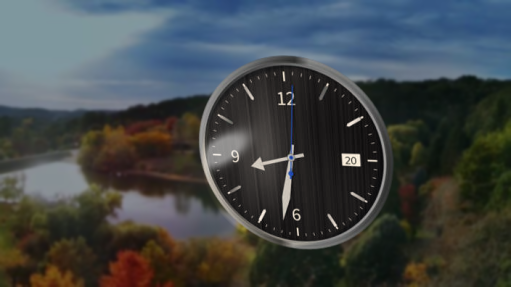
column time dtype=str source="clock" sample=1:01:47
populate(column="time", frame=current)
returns 8:32:01
